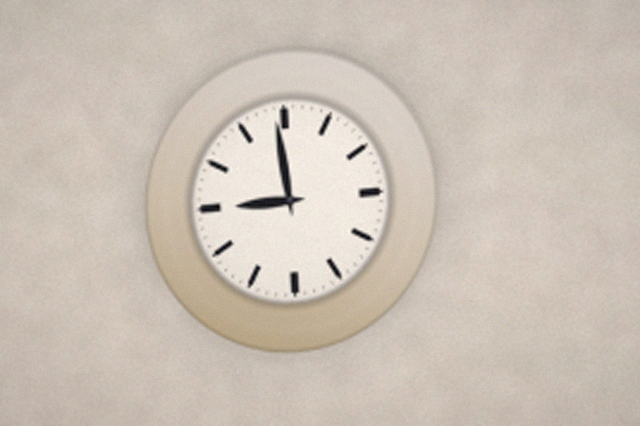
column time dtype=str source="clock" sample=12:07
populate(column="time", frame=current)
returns 8:59
